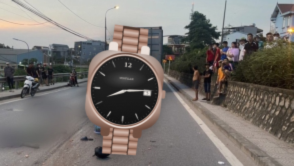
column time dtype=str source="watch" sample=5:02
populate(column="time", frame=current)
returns 8:14
